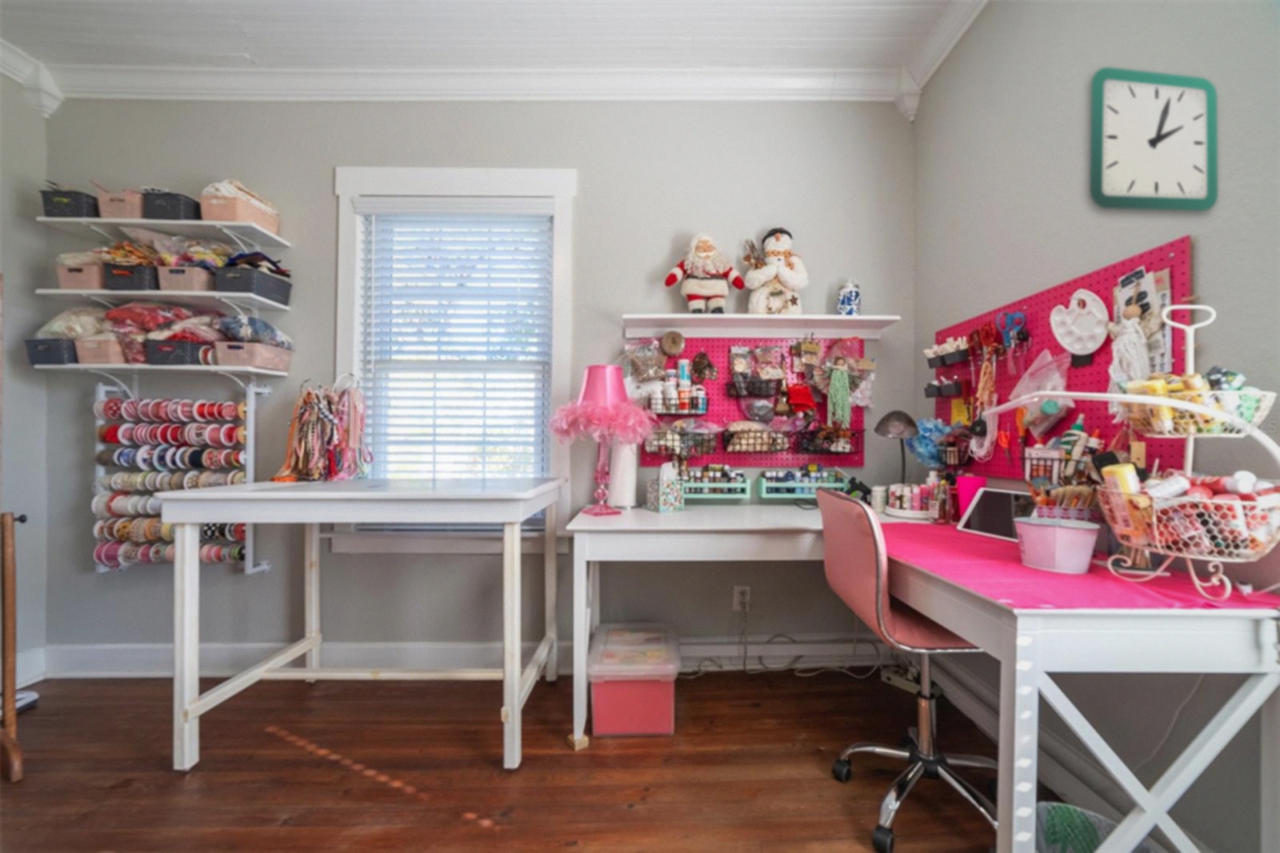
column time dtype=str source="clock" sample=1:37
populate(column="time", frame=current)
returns 2:03
